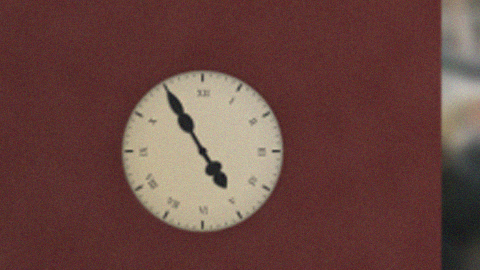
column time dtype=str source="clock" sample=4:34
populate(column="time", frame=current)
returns 4:55
